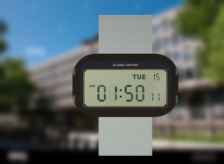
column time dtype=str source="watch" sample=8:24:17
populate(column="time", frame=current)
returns 1:50:11
